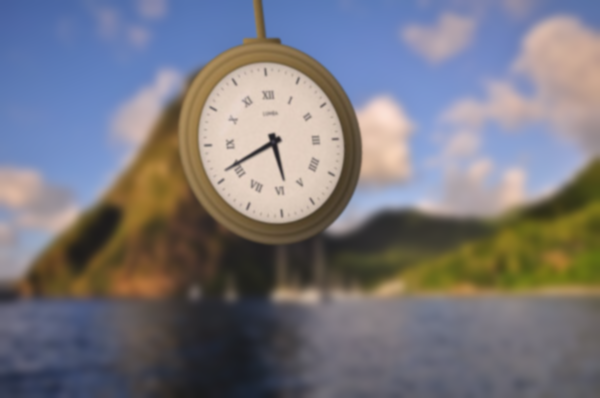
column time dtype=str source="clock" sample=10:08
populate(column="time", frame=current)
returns 5:41
